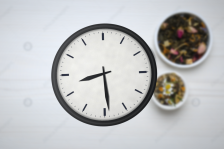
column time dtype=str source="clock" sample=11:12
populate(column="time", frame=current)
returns 8:29
